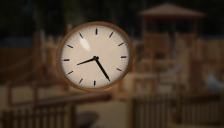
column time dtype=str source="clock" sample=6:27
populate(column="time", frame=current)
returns 8:25
